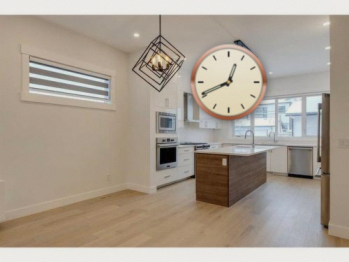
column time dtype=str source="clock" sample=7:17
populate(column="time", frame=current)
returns 12:41
